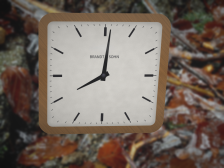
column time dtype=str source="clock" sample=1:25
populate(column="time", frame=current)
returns 8:01
